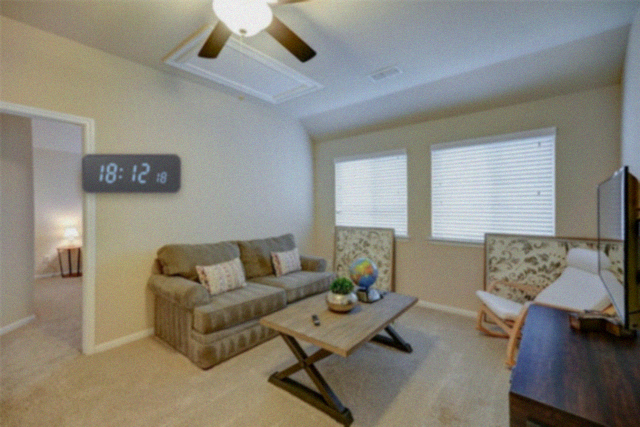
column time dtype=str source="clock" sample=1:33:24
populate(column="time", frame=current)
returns 18:12:18
